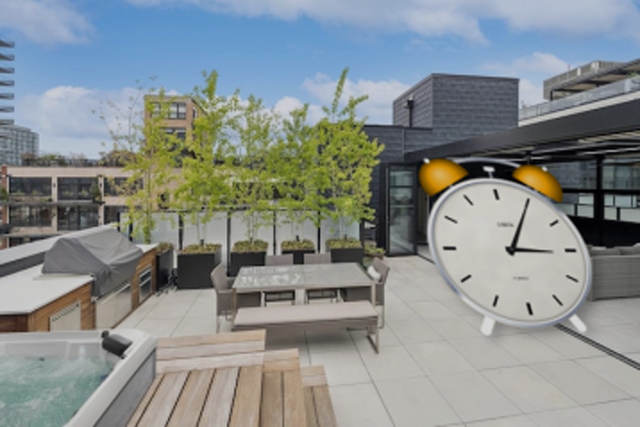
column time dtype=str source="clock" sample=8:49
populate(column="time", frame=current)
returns 3:05
